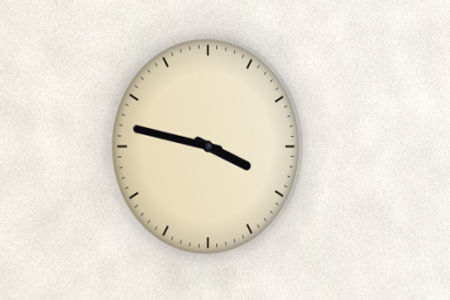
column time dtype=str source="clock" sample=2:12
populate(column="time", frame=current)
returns 3:47
